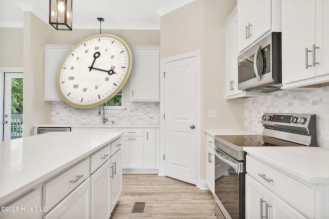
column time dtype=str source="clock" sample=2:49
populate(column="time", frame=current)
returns 12:17
